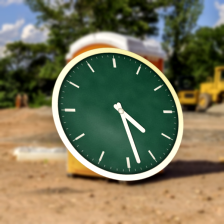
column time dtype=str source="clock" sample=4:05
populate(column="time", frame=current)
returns 4:28
